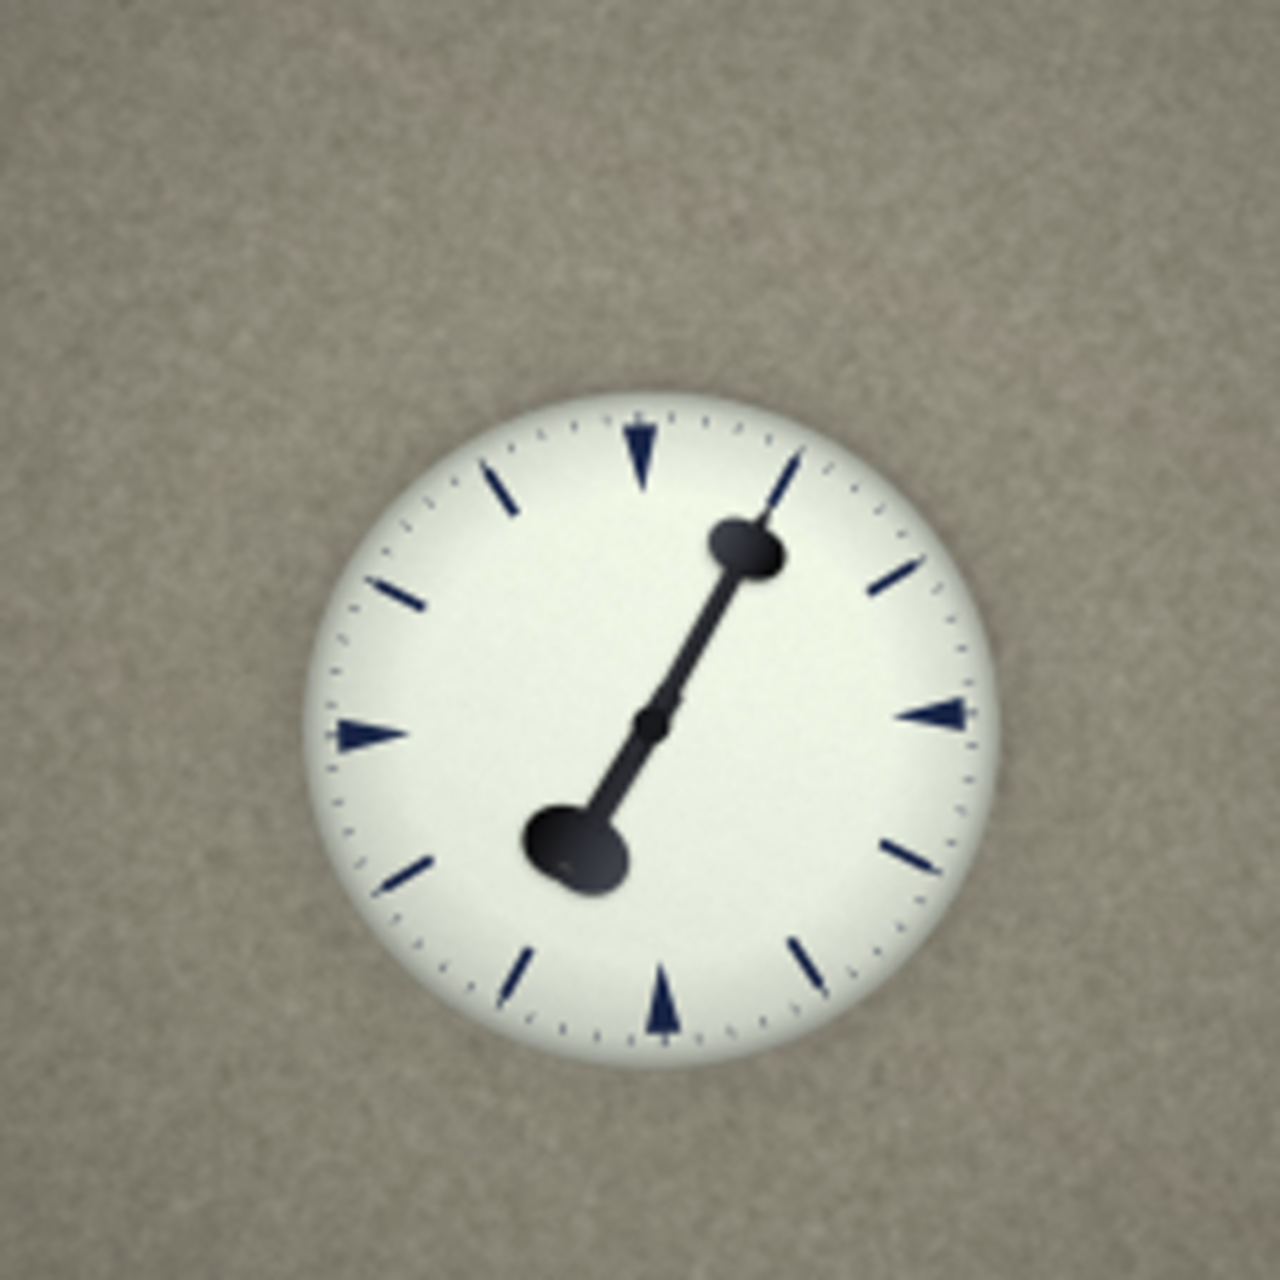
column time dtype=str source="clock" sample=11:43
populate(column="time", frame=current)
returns 7:05
